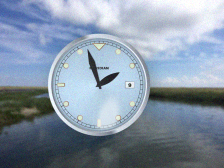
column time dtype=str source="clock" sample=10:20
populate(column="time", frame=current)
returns 1:57
